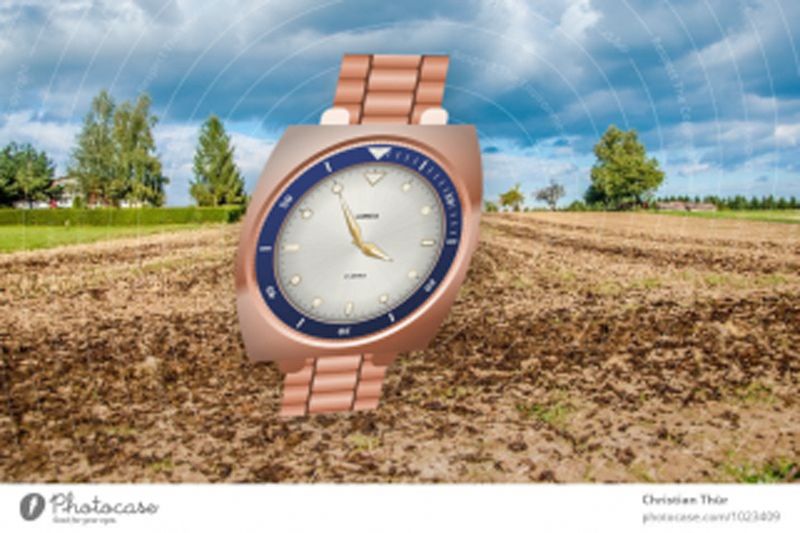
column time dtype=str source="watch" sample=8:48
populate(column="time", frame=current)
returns 3:55
